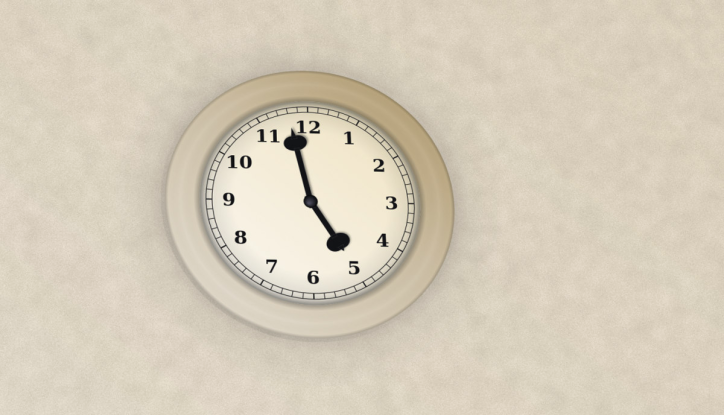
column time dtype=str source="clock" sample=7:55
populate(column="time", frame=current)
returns 4:58
